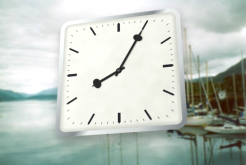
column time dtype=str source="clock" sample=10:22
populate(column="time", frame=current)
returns 8:05
